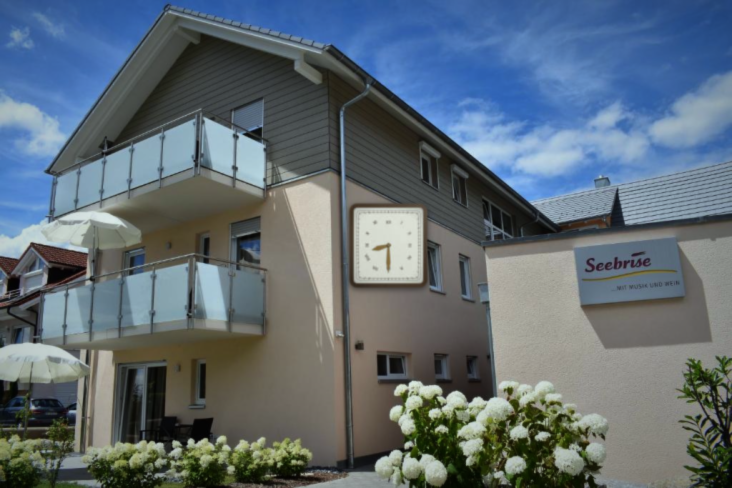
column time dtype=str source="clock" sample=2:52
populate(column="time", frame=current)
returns 8:30
